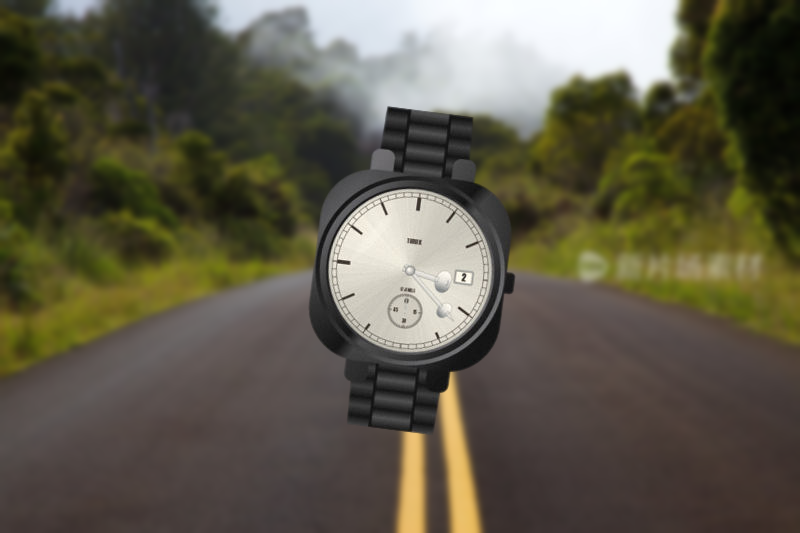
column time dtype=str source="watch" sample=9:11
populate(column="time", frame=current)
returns 3:22
